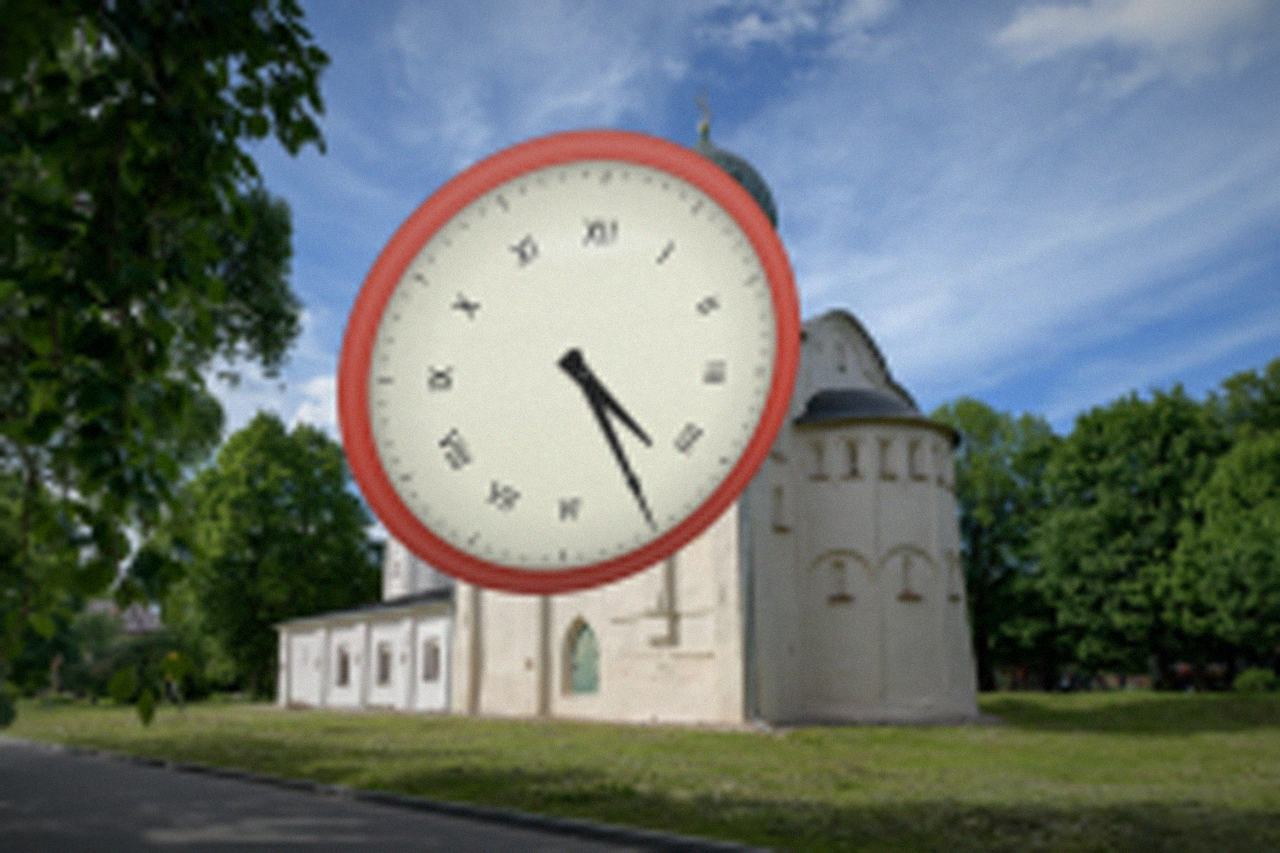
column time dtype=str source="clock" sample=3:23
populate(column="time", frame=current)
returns 4:25
